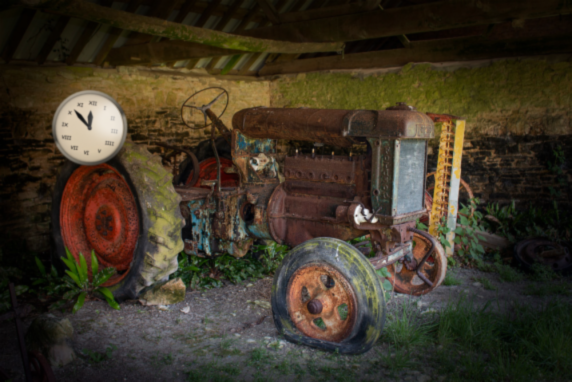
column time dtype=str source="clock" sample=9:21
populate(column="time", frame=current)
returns 11:52
